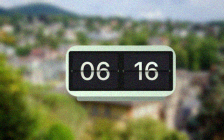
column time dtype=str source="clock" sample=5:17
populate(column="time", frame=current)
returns 6:16
